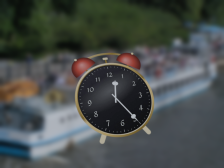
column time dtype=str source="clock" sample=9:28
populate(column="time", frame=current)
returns 12:25
